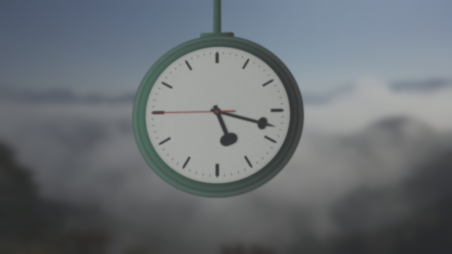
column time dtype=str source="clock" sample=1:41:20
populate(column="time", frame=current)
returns 5:17:45
